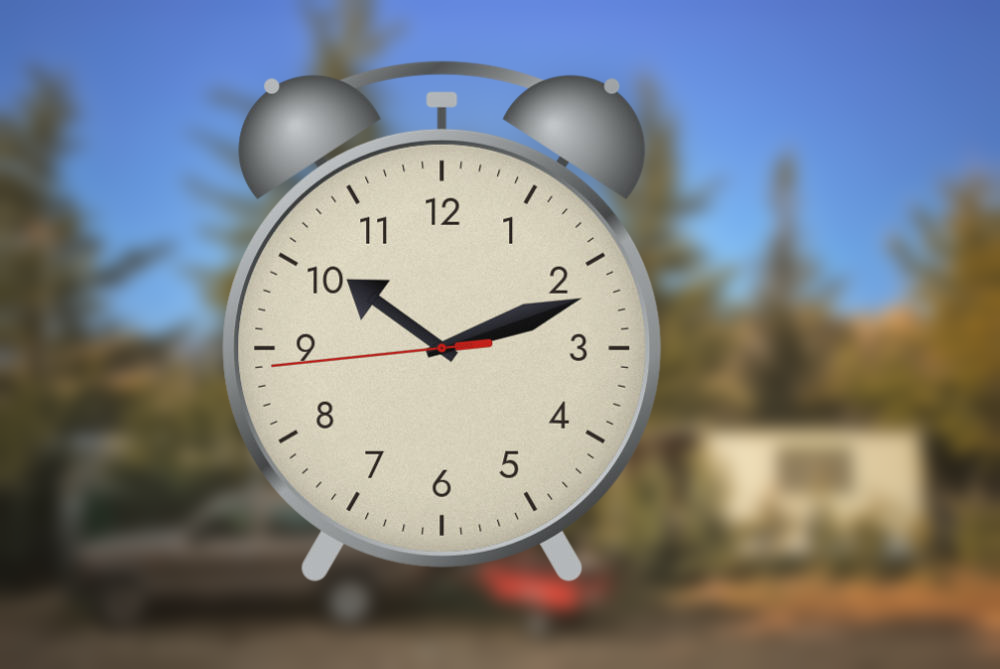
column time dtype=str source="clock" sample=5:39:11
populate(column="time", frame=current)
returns 10:11:44
